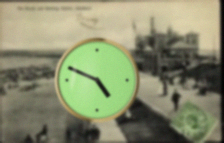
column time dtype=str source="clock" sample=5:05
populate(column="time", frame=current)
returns 4:49
